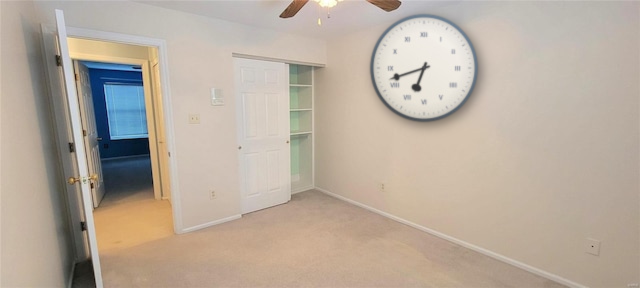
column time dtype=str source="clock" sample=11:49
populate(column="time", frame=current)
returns 6:42
